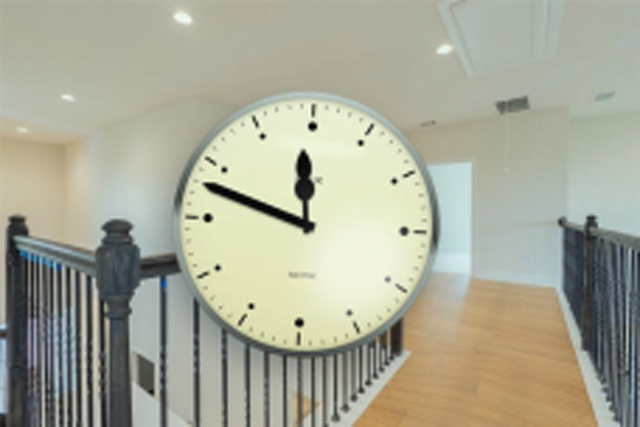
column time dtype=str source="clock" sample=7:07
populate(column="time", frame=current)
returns 11:48
